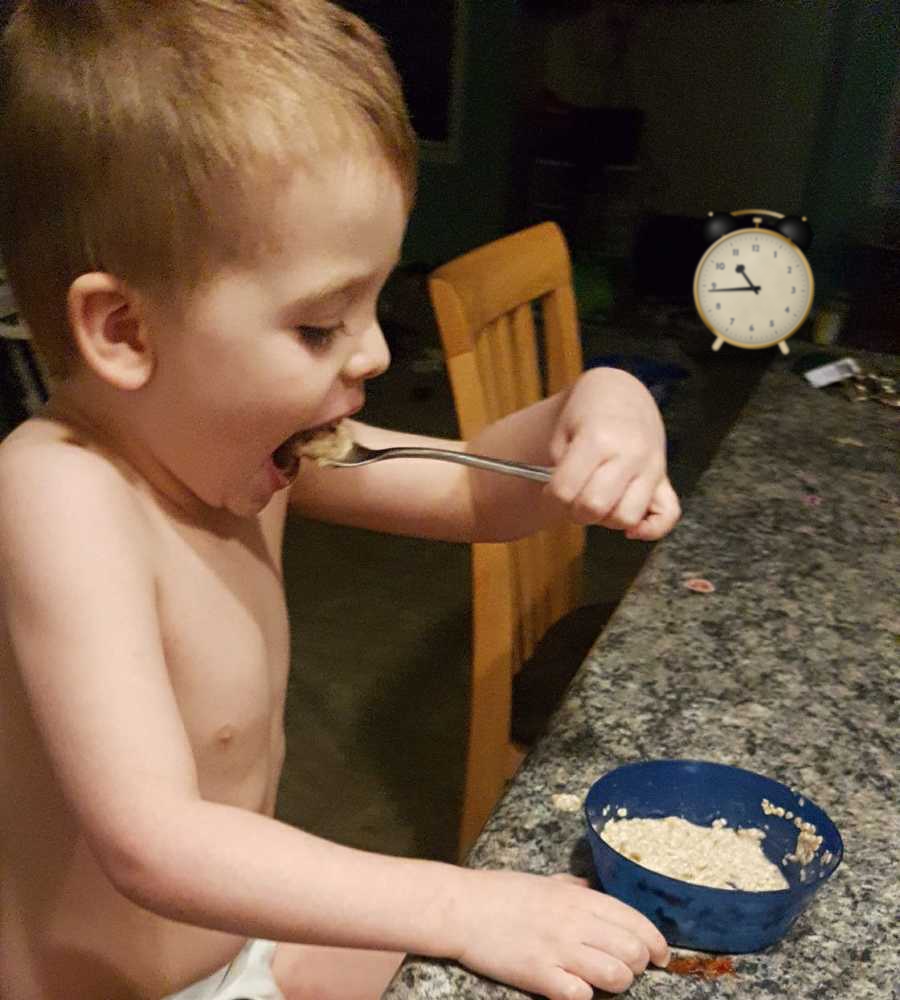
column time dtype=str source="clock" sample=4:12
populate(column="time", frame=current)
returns 10:44
